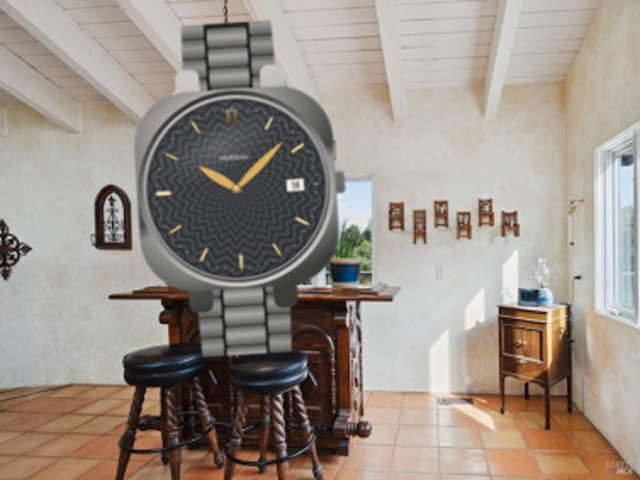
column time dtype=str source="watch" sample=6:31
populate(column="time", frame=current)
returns 10:08
